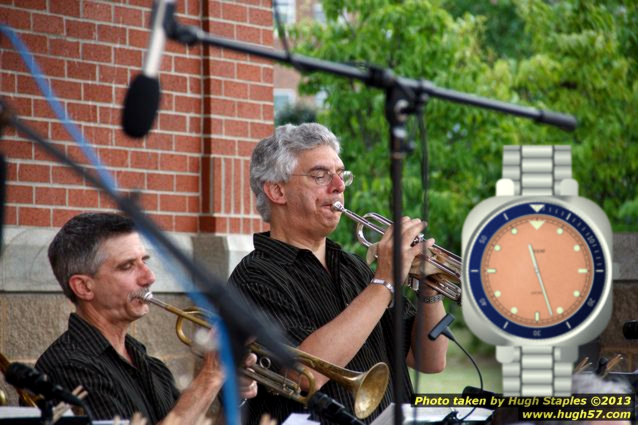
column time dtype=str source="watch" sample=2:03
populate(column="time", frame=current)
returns 11:27
